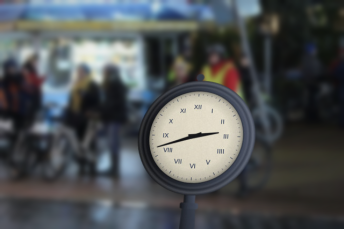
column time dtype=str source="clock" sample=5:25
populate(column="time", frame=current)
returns 2:42
